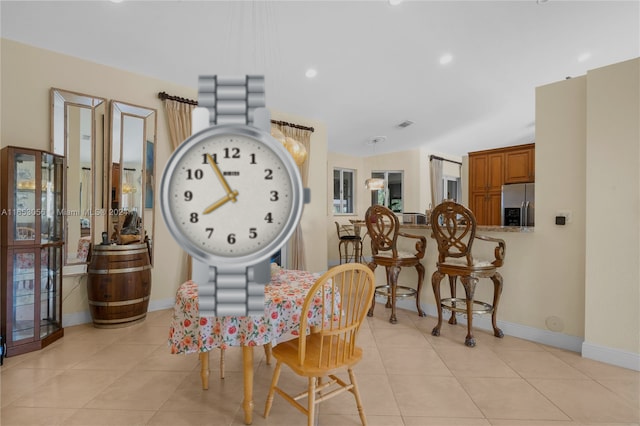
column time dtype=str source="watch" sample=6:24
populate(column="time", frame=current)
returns 7:55
